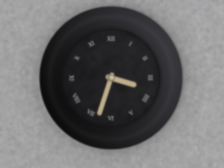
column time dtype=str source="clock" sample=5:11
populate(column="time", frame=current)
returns 3:33
